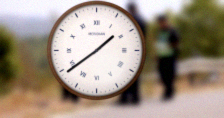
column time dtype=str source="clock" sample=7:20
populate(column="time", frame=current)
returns 1:39
